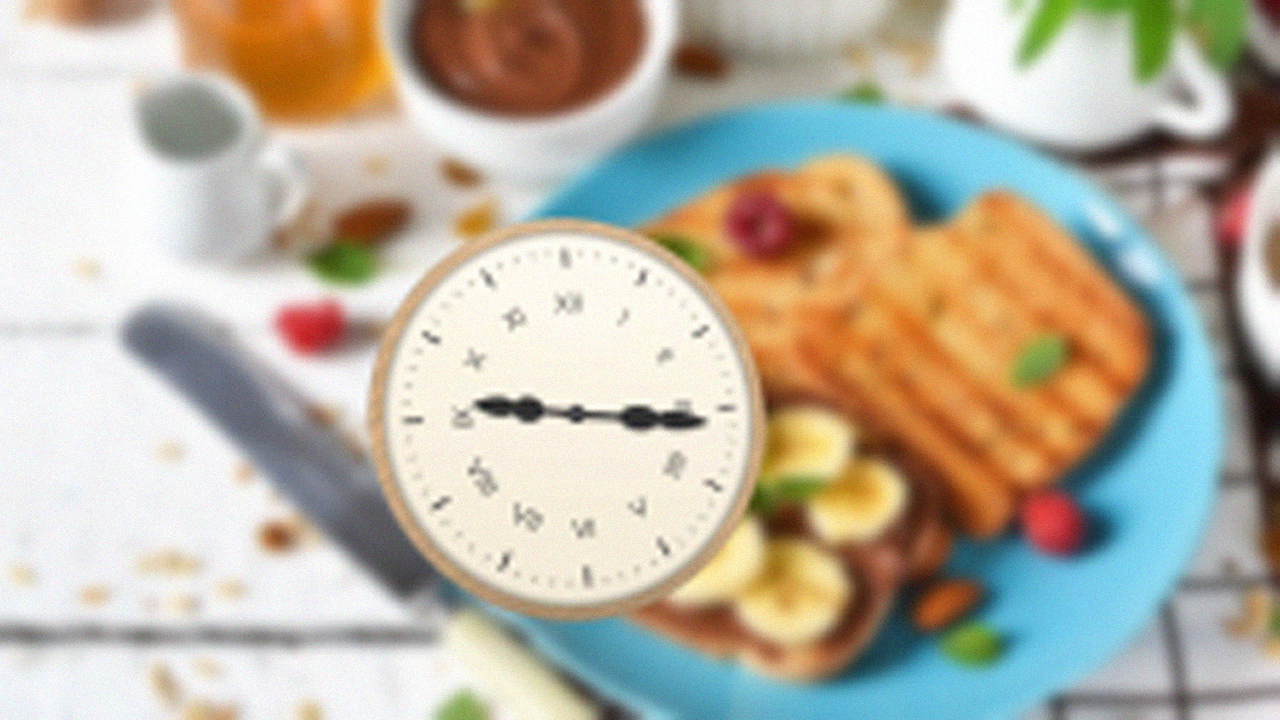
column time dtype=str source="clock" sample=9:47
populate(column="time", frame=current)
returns 9:16
